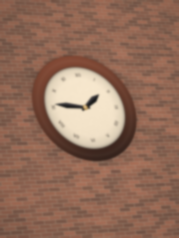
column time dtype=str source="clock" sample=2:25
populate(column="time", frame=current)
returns 1:46
